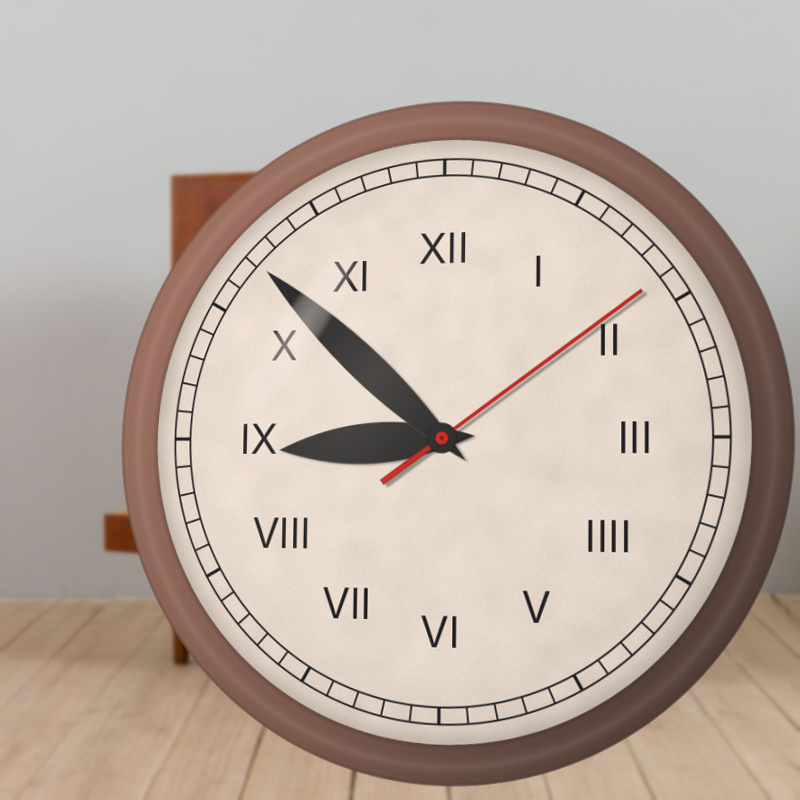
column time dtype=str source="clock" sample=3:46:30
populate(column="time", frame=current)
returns 8:52:09
